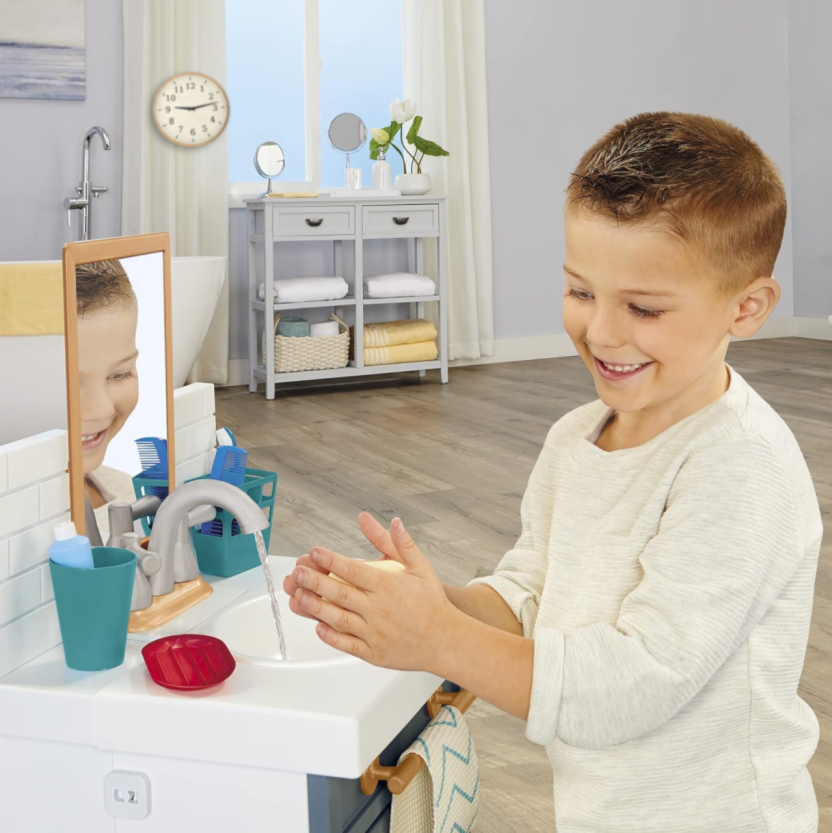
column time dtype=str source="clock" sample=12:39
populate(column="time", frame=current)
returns 9:13
